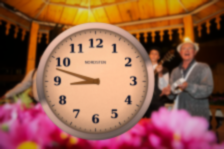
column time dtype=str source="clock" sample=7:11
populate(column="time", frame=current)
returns 8:48
